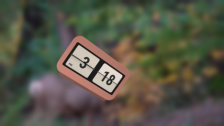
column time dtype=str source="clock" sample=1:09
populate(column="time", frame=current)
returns 3:18
